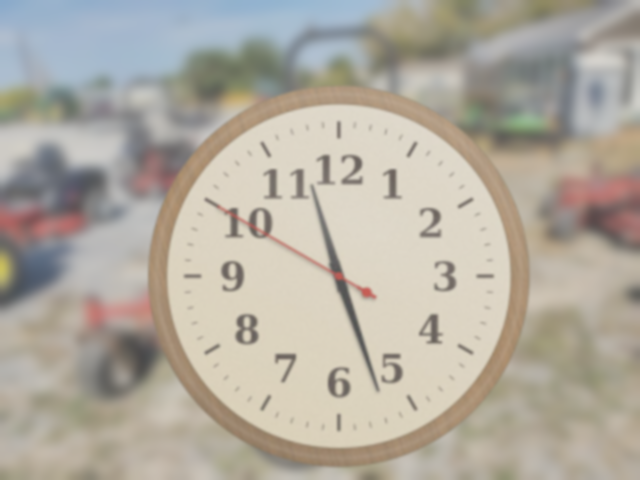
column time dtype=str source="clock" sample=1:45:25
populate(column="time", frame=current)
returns 11:26:50
